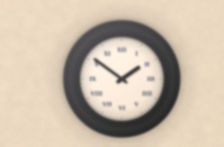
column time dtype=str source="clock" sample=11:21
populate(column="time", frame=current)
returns 1:51
